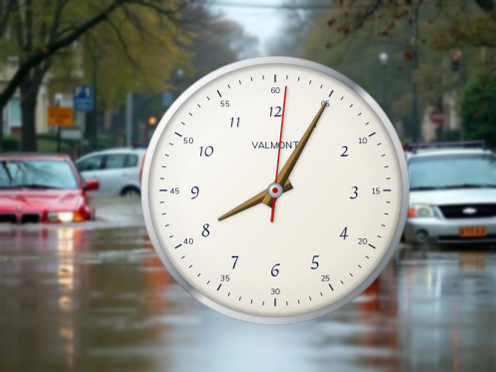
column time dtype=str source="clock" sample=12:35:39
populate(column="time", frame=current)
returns 8:05:01
